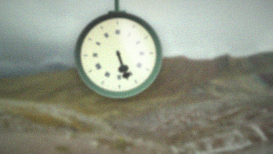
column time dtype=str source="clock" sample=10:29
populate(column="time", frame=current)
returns 5:27
